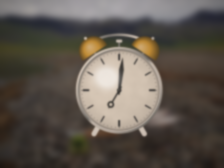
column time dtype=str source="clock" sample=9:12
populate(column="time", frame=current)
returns 7:01
